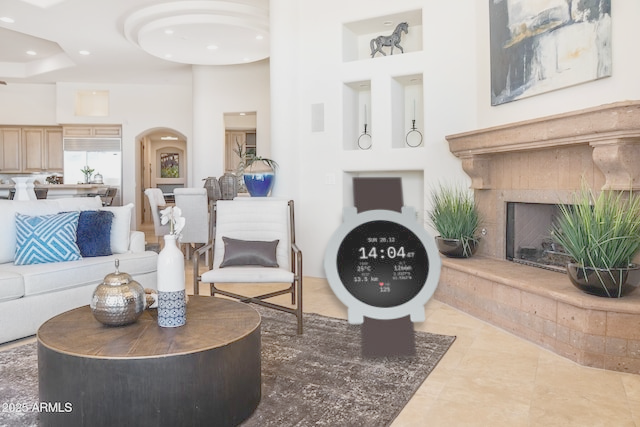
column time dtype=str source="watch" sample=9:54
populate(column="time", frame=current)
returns 14:04
